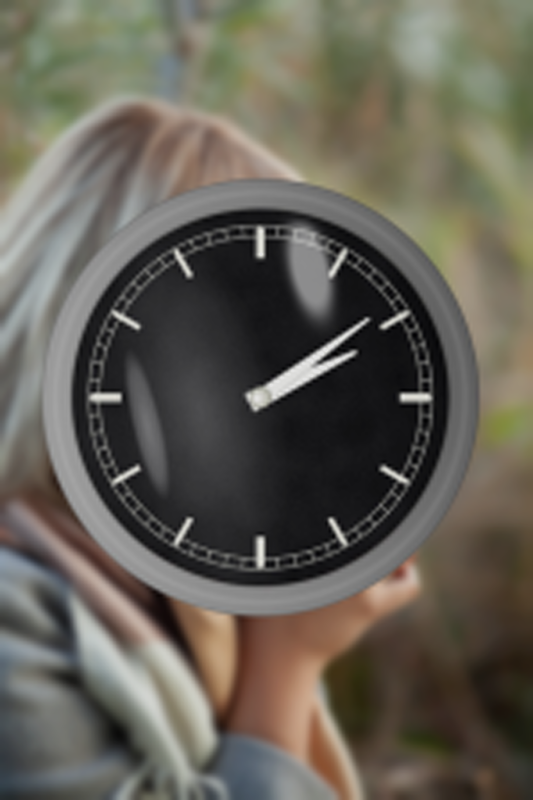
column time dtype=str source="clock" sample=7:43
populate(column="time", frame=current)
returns 2:09
